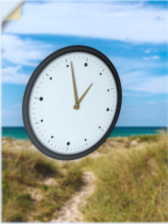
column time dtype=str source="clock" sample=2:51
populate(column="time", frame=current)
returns 12:56
